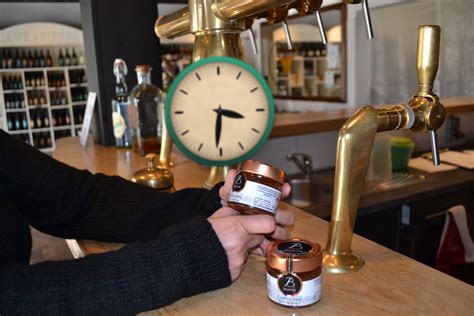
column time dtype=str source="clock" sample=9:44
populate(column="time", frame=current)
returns 3:31
